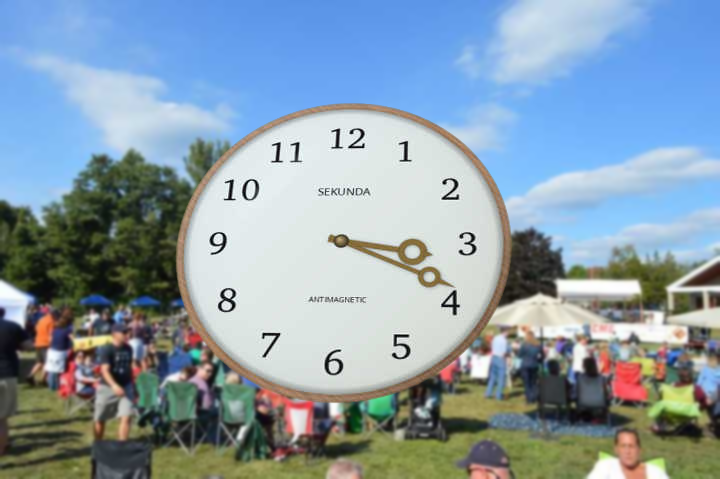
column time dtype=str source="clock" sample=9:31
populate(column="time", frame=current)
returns 3:19
